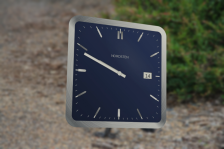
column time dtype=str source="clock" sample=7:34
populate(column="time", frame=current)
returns 9:49
